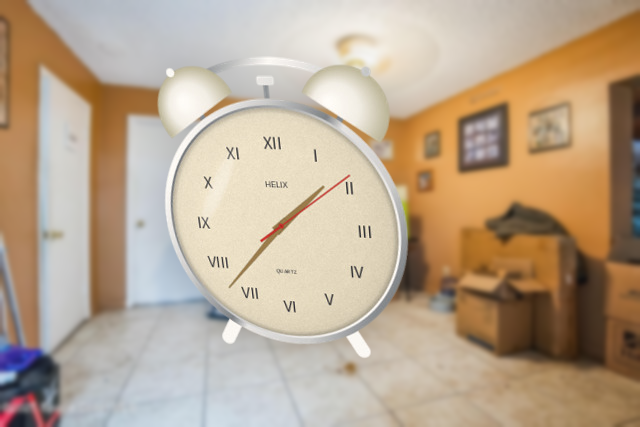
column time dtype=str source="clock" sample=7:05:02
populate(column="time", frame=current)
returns 1:37:09
